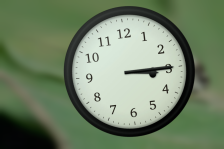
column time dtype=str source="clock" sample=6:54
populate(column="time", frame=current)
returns 3:15
